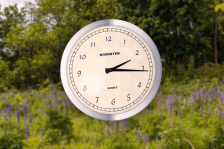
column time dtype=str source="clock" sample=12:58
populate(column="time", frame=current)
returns 2:16
